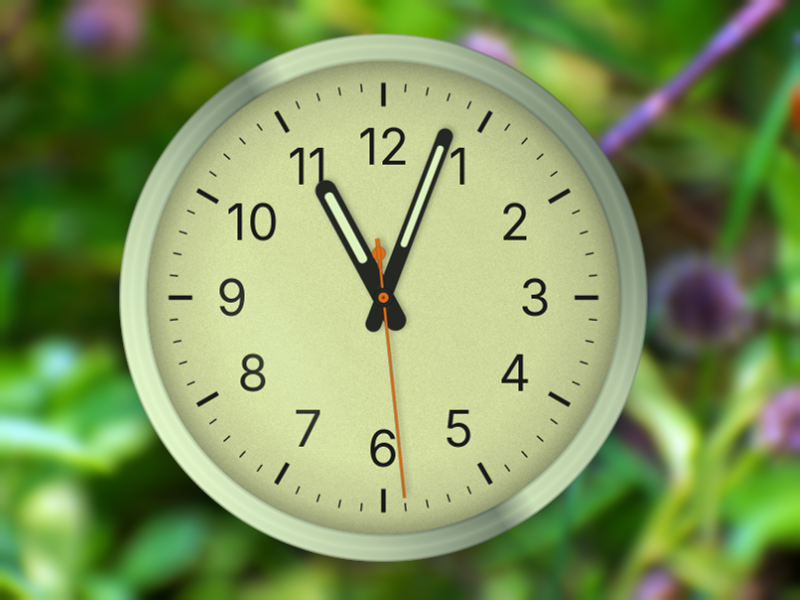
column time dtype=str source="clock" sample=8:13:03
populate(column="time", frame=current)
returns 11:03:29
